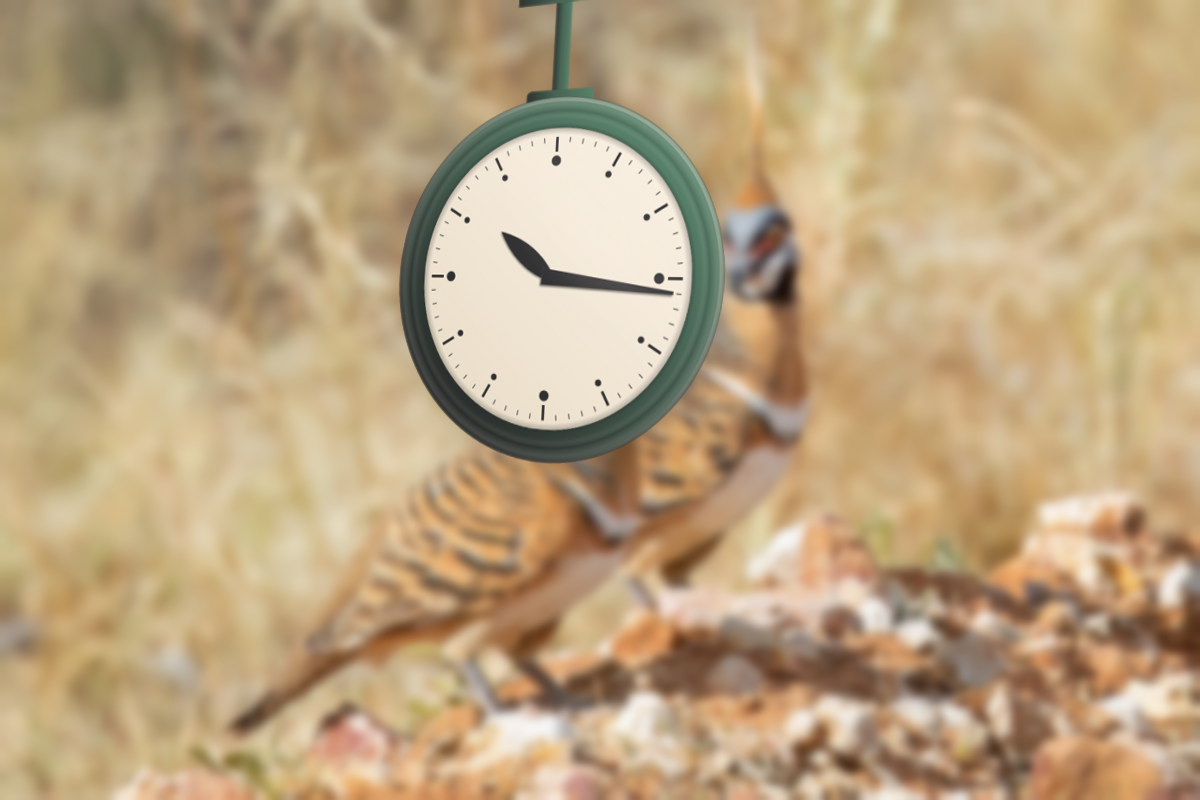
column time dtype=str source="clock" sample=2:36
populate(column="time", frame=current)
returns 10:16
